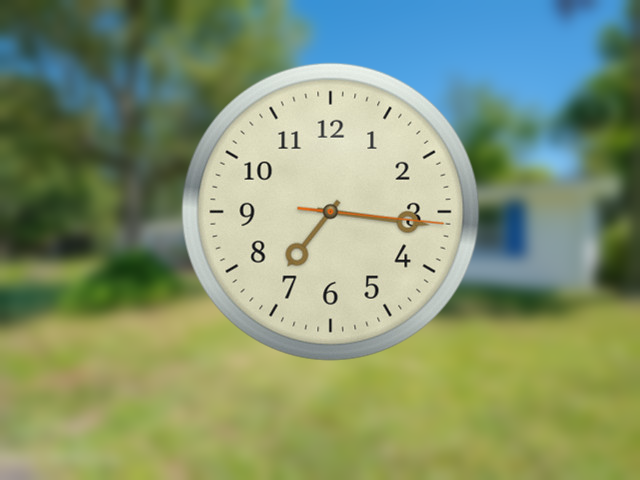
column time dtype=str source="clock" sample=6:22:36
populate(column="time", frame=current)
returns 7:16:16
